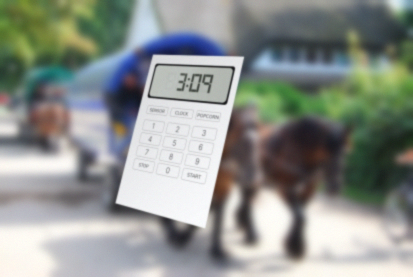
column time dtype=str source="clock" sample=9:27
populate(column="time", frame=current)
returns 3:09
